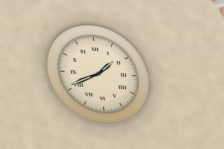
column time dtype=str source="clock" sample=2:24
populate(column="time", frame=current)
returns 1:41
